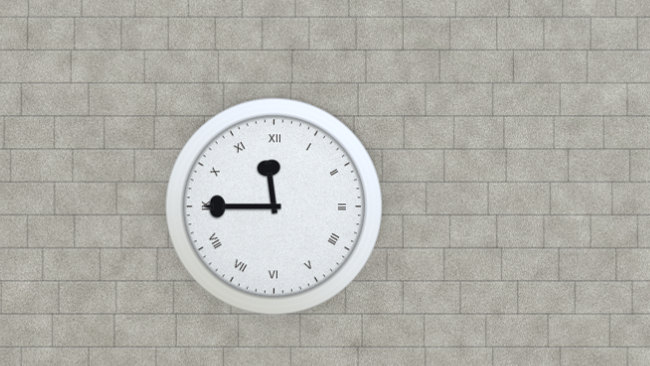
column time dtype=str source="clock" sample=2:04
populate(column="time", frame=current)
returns 11:45
